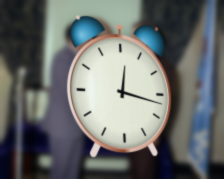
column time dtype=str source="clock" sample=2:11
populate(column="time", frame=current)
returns 12:17
